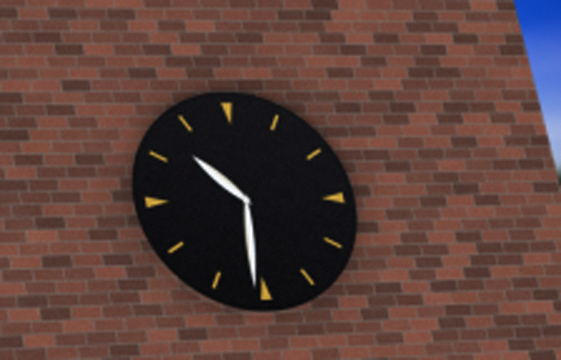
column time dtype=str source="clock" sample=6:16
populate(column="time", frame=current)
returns 10:31
